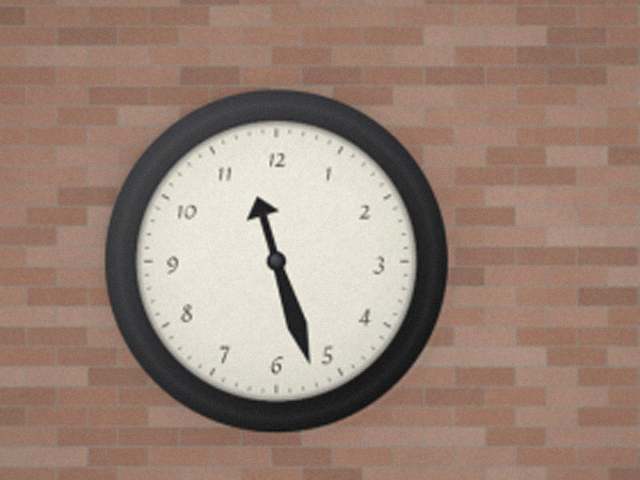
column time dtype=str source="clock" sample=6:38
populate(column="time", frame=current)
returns 11:27
